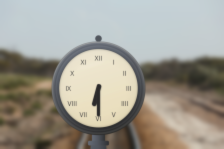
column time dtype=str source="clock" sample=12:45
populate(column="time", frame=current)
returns 6:30
